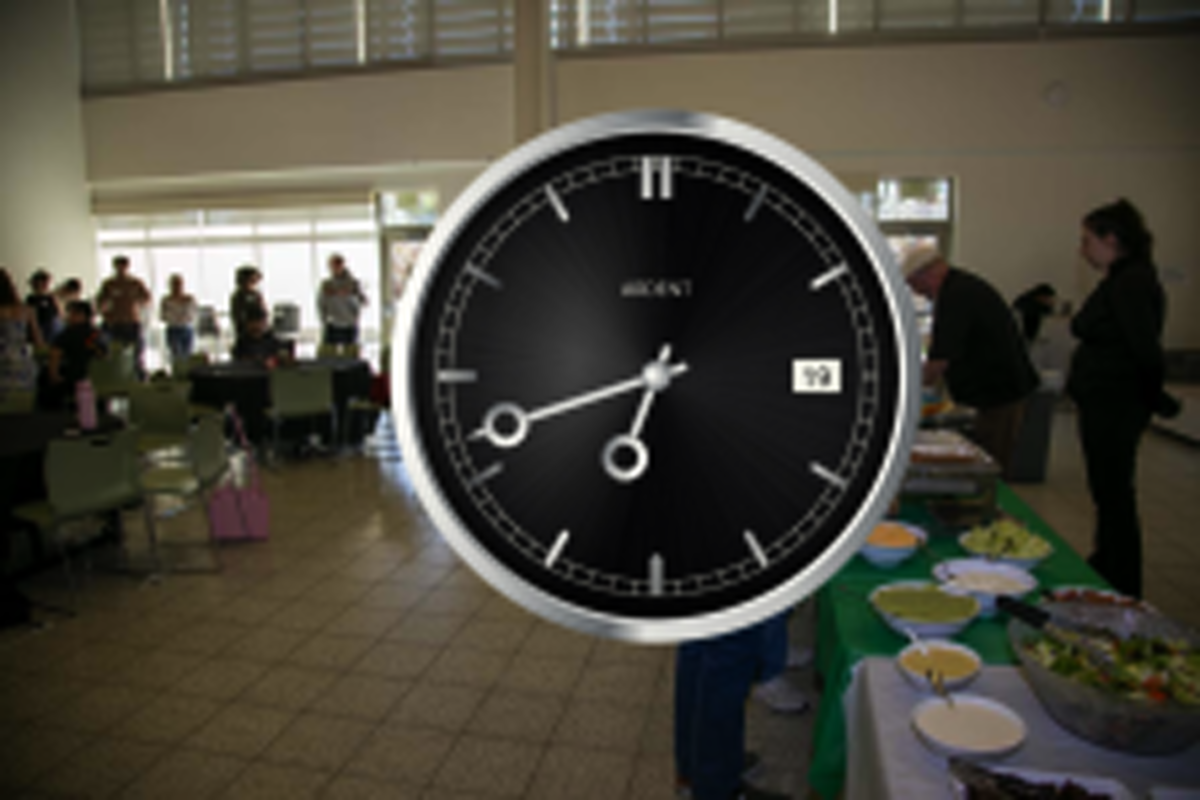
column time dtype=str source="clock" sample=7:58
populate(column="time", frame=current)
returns 6:42
